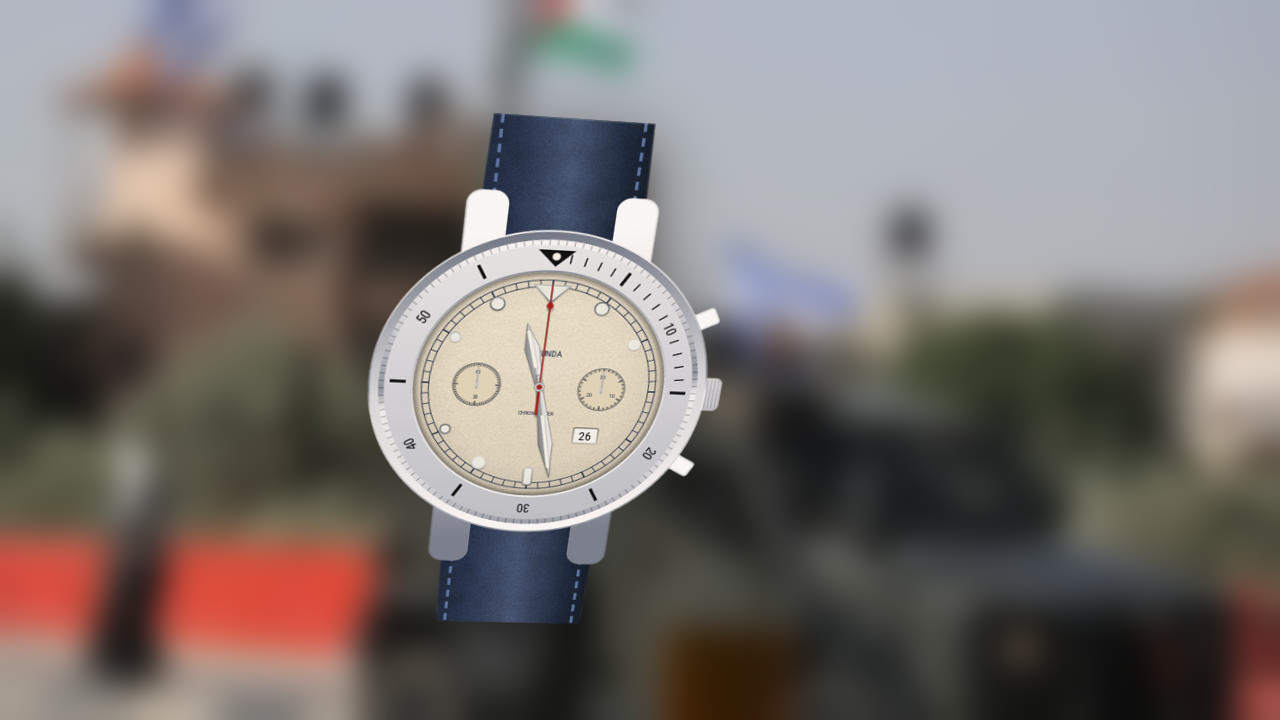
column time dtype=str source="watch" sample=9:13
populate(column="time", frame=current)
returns 11:28
